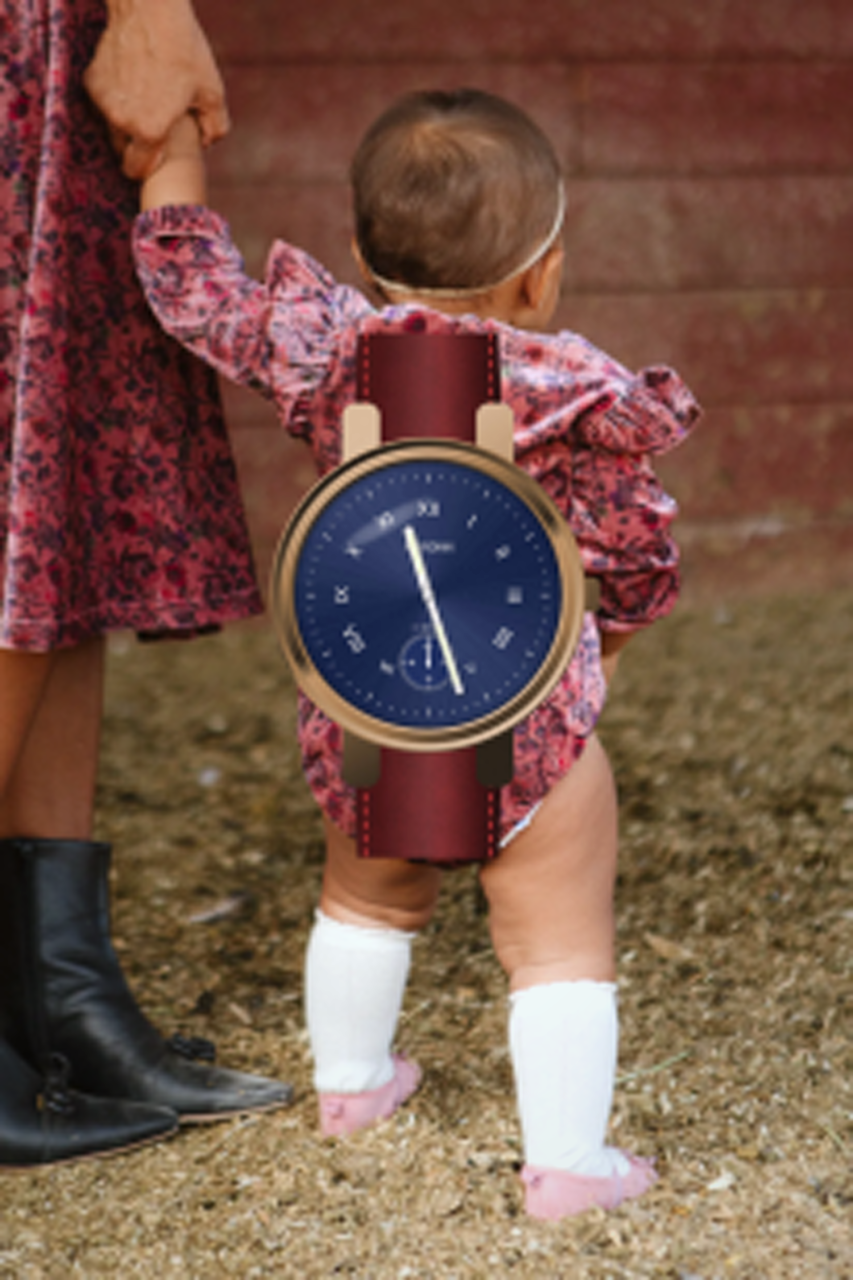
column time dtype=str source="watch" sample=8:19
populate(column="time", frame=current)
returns 11:27
